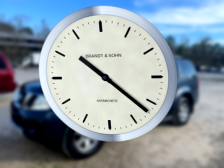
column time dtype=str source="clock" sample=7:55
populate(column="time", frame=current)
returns 10:22
